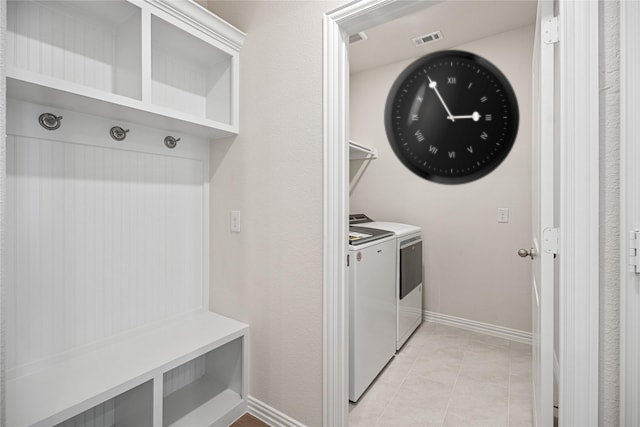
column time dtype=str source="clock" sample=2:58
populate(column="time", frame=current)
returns 2:55
